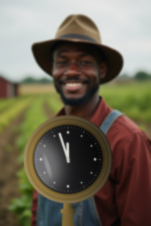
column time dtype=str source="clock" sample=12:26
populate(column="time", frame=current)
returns 11:57
